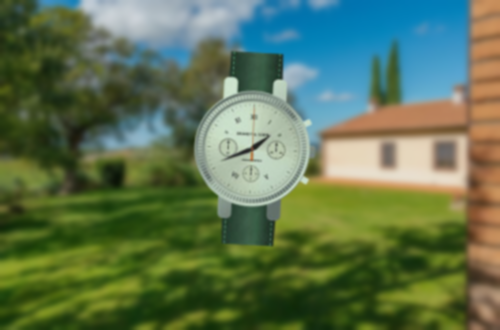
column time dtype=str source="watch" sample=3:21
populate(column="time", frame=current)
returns 1:41
